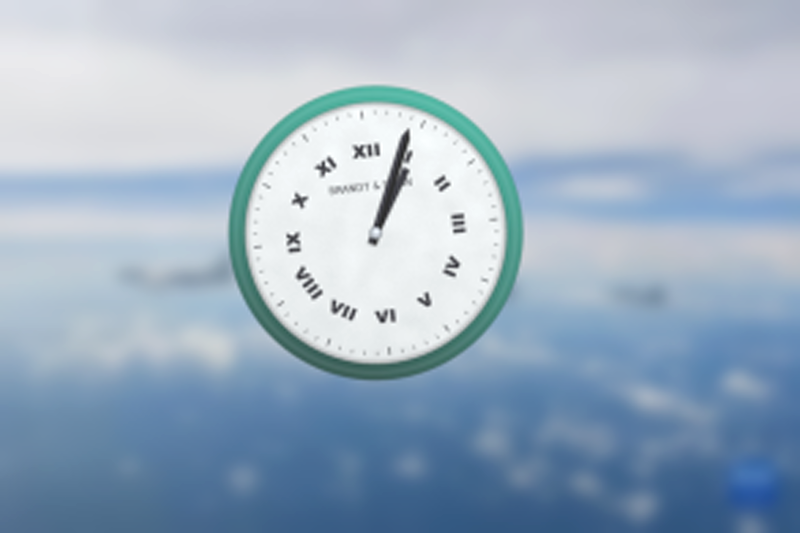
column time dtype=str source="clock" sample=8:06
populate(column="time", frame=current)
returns 1:04
